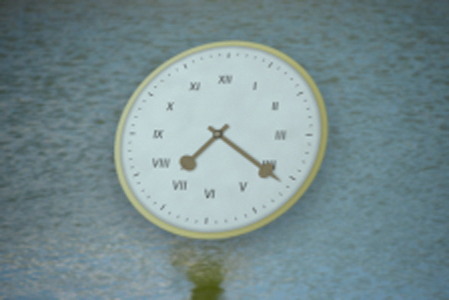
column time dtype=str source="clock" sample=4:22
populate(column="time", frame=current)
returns 7:21
